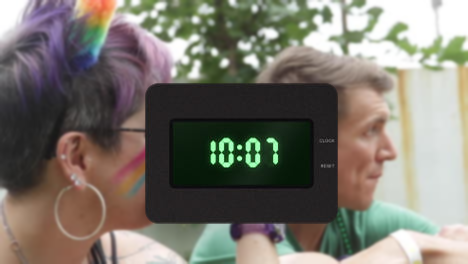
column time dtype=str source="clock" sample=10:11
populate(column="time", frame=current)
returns 10:07
